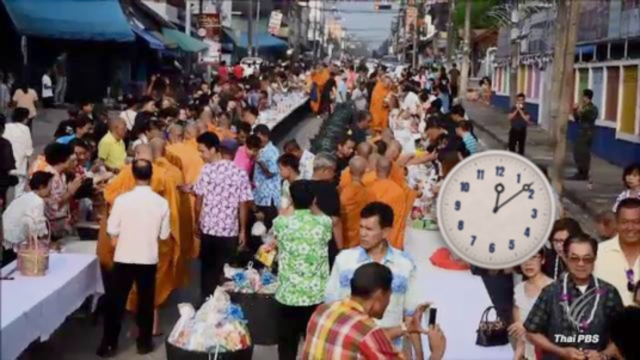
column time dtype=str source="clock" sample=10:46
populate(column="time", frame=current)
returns 12:08
